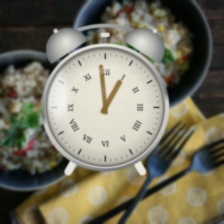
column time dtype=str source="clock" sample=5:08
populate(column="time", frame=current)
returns 12:59
